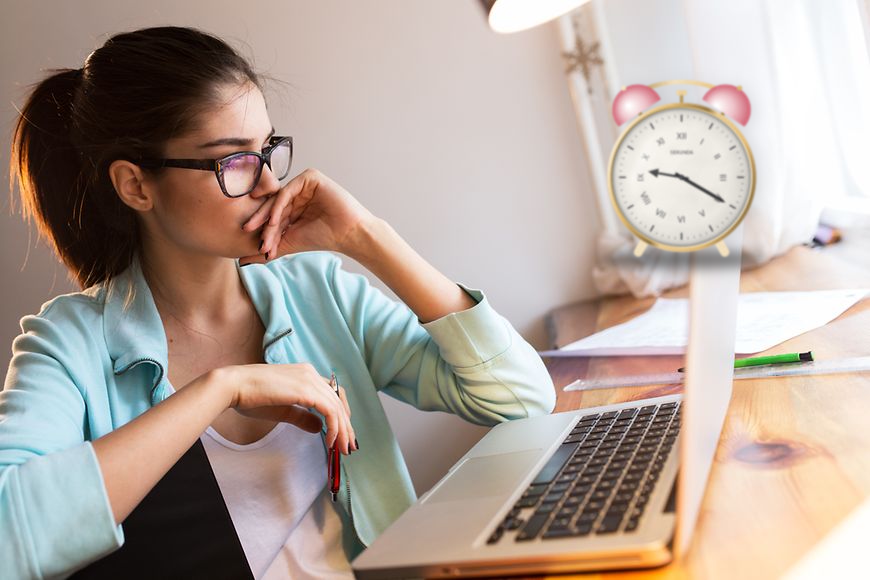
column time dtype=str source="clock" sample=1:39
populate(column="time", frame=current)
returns 9:20
